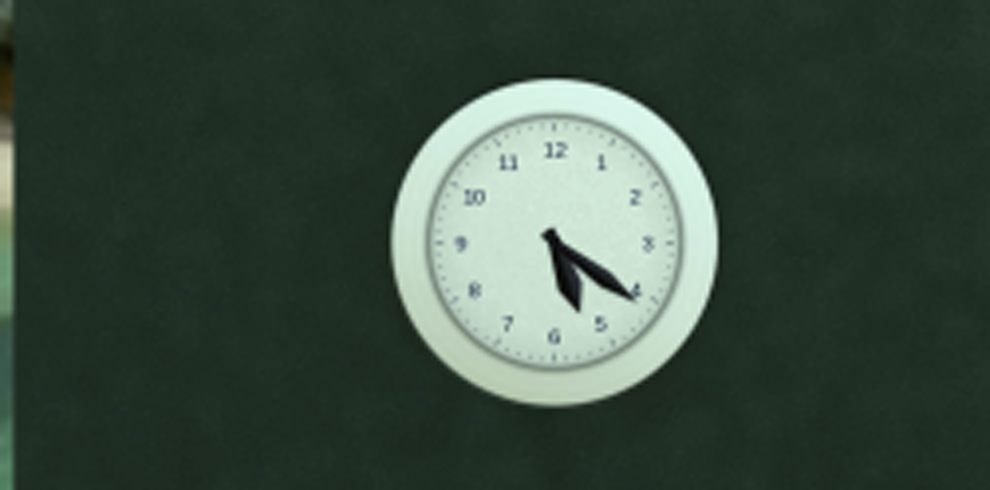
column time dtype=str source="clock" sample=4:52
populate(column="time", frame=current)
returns 5:21
